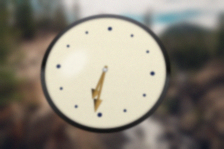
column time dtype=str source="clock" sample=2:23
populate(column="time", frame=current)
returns 6:31
